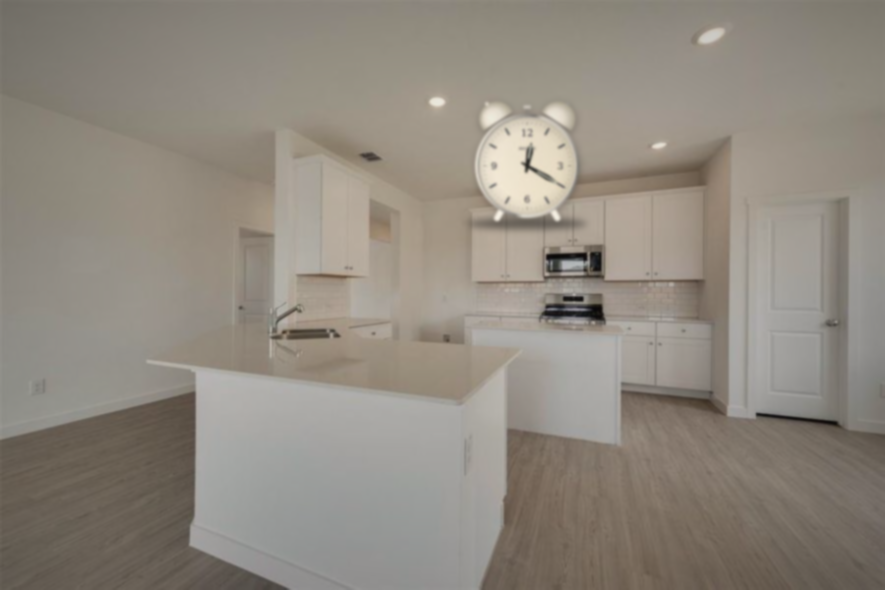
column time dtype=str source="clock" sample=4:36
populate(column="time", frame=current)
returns 12:20
